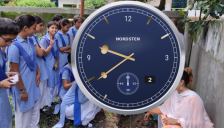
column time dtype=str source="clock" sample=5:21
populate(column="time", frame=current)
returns 9:39
